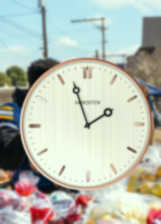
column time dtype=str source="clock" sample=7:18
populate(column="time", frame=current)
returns 1:57
